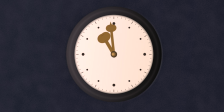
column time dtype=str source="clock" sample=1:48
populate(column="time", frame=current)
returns 10:59
